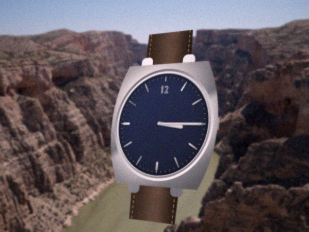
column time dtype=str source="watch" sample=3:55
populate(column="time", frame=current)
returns 3:15
